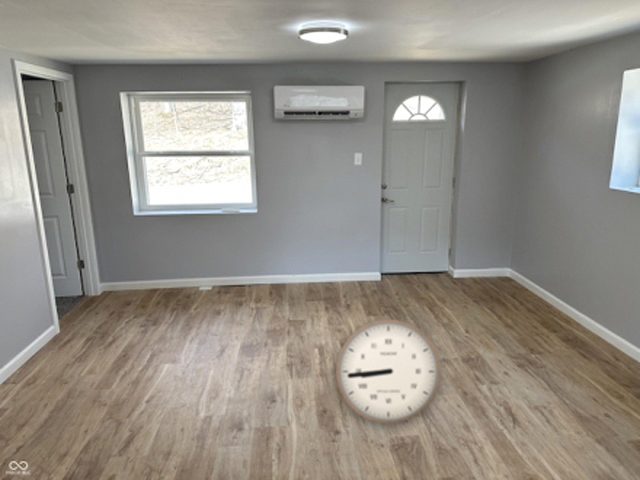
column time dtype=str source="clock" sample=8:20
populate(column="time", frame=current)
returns 8:44
